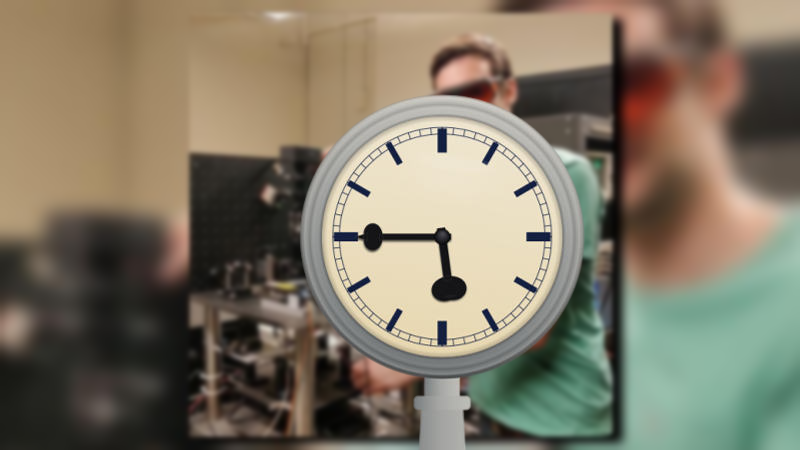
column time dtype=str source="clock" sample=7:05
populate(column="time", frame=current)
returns 5:45
